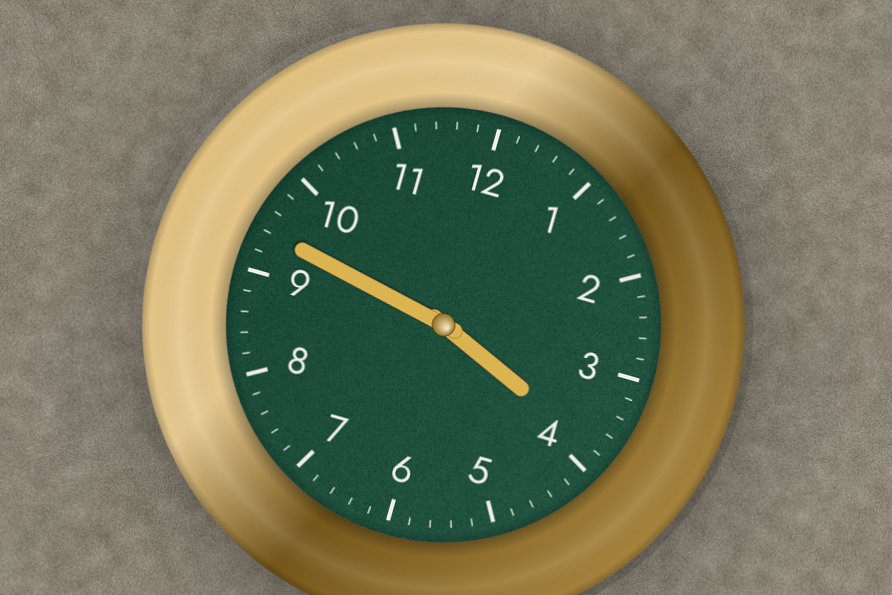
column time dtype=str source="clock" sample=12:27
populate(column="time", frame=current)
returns 3:47
